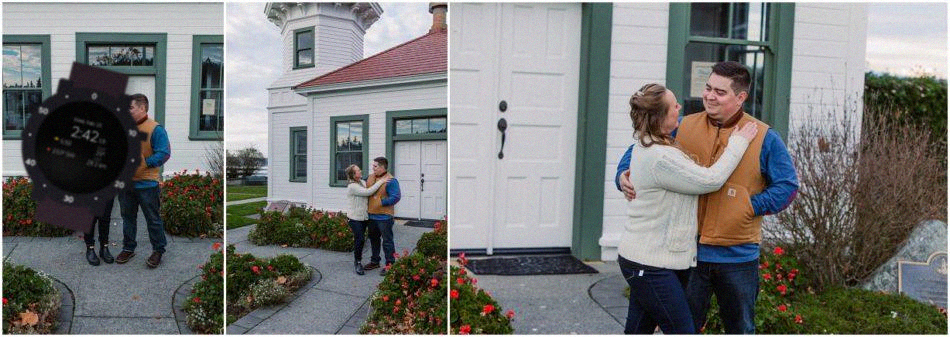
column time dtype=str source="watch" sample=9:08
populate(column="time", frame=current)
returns 2:42
